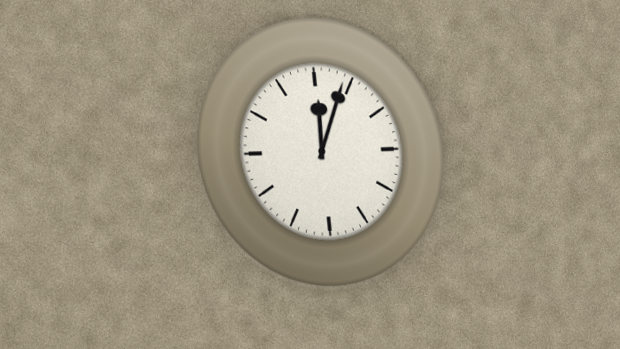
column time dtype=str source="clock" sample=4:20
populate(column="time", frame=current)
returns 12:04
